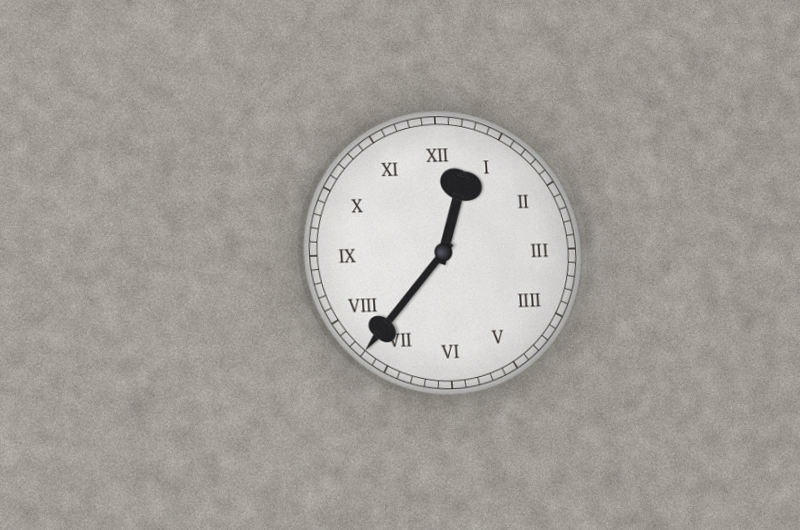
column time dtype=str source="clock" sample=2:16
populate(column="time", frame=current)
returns 12:37
